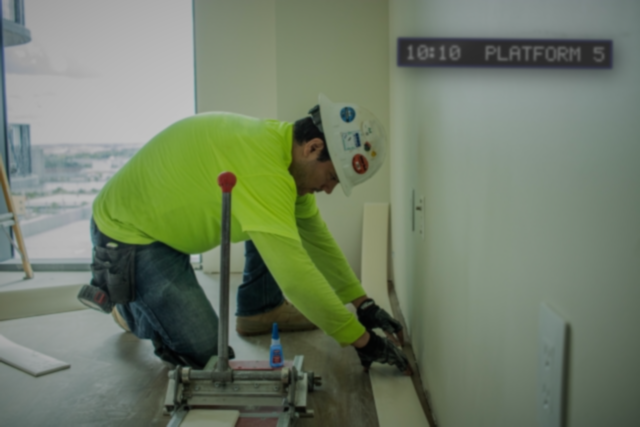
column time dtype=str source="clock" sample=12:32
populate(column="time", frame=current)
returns 10:10
